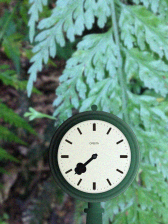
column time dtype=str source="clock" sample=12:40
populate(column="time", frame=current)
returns 7:38
